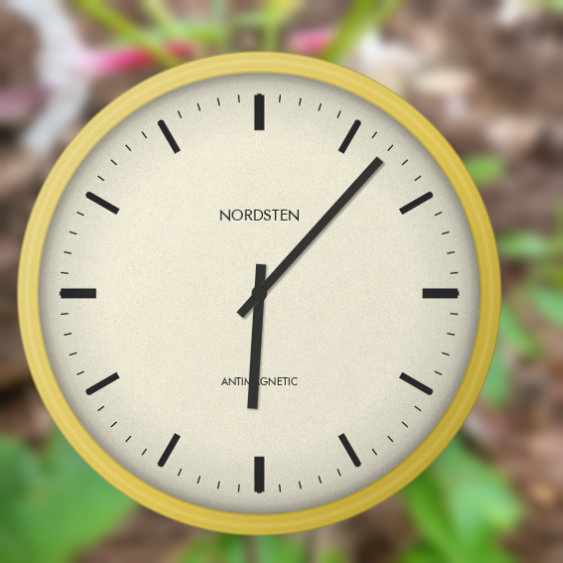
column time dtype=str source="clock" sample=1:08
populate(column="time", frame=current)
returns 6:07
